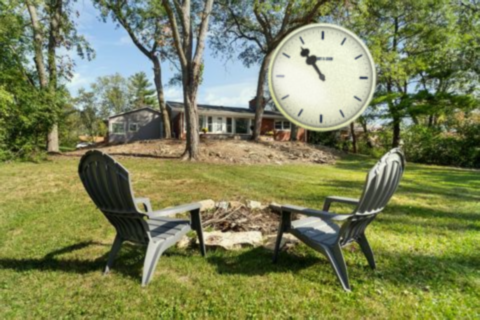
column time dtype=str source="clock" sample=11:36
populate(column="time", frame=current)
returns 10:54
